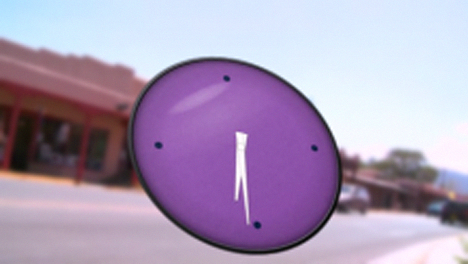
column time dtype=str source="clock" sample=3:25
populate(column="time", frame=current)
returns 6:31
